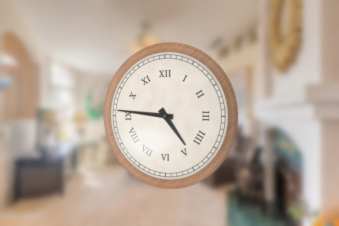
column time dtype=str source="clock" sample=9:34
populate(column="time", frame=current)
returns 4:46
